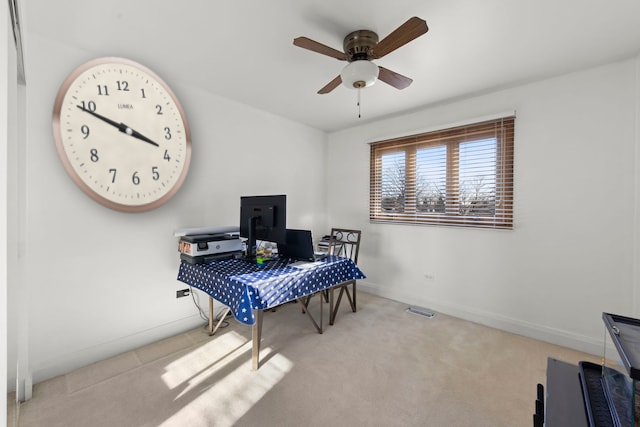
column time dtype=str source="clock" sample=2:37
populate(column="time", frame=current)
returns 3:49
